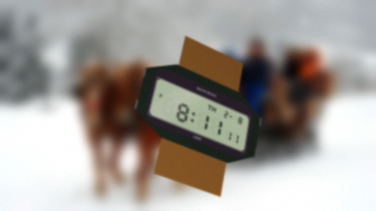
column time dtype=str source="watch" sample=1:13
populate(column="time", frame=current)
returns 8:11
